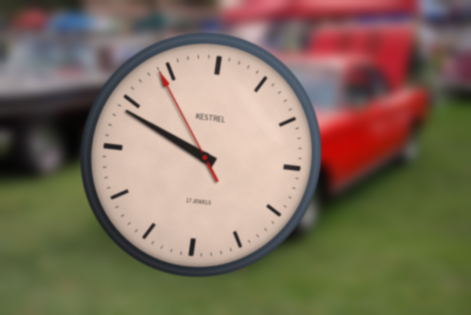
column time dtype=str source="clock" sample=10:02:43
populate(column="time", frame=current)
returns 9:48:54
